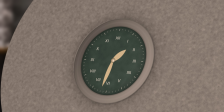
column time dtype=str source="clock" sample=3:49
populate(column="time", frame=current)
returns 1:32
